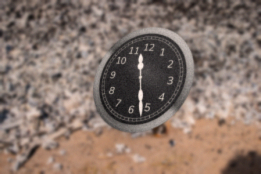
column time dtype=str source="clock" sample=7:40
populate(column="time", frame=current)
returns 11:27
